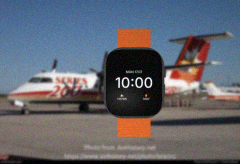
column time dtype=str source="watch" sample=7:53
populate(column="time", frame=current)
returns 10:00
